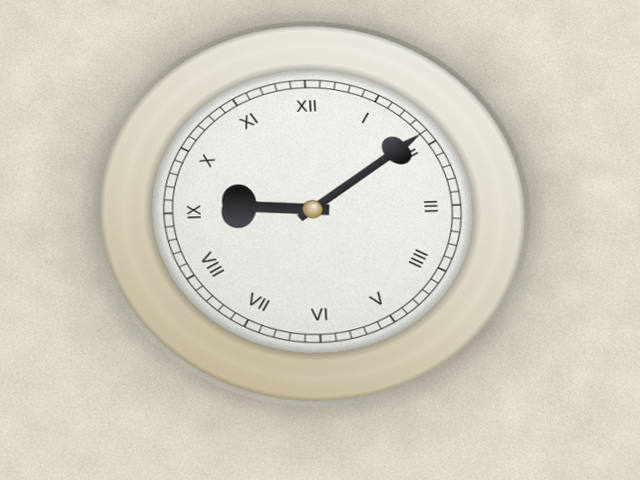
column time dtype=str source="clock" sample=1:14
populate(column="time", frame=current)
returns 9:09
